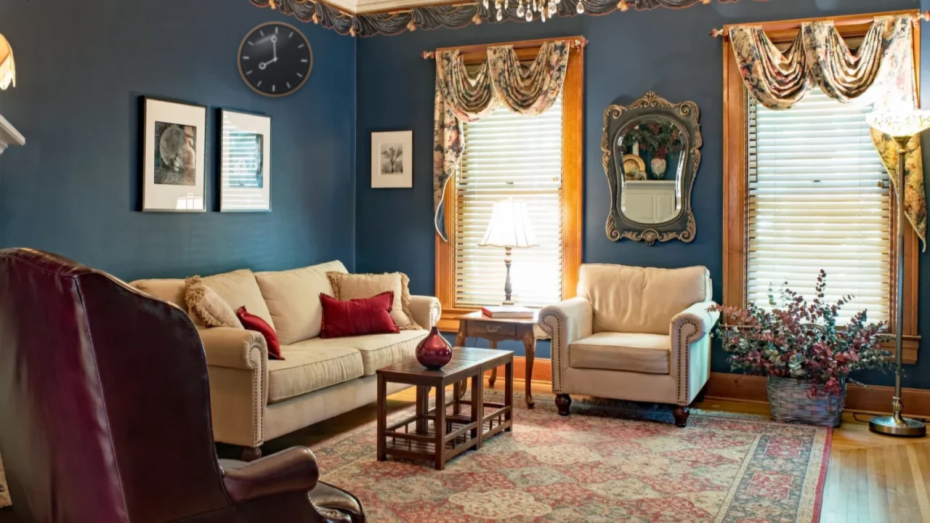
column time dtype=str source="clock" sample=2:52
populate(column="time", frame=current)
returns 7:59
